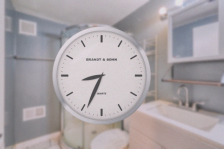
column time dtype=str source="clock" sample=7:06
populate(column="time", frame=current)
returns 8:34
